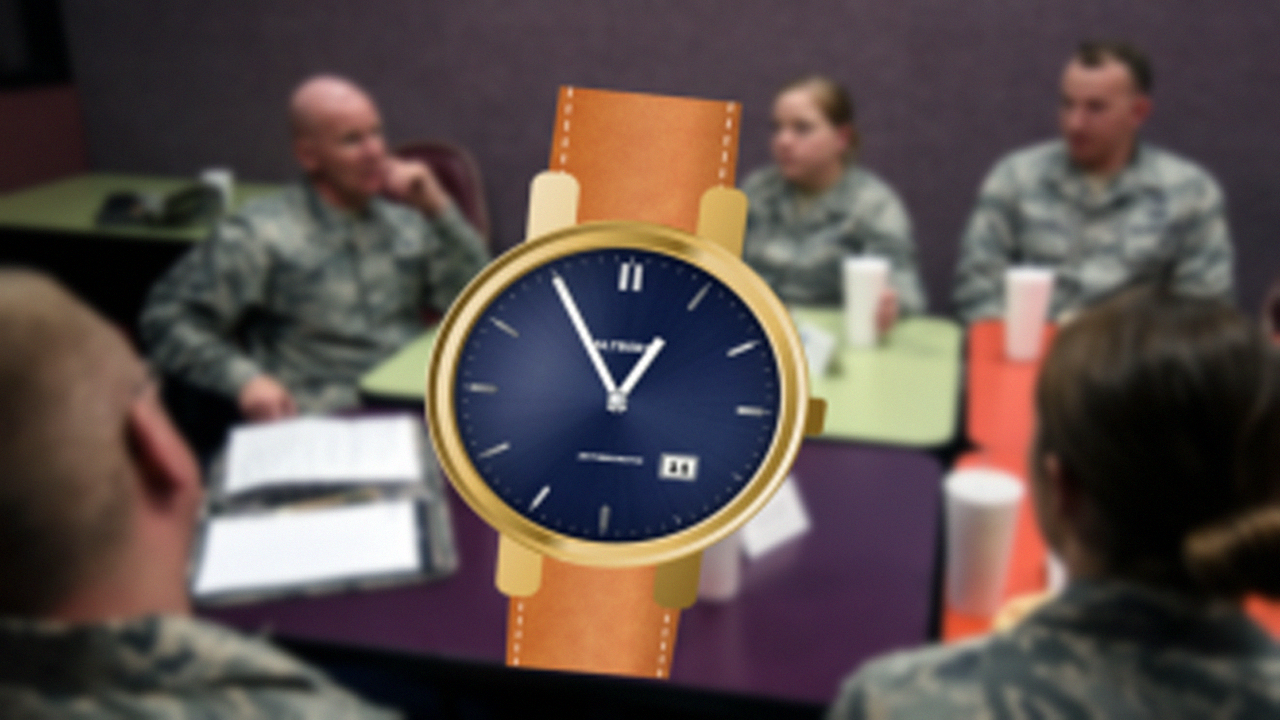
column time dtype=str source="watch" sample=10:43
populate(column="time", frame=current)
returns 12:55
